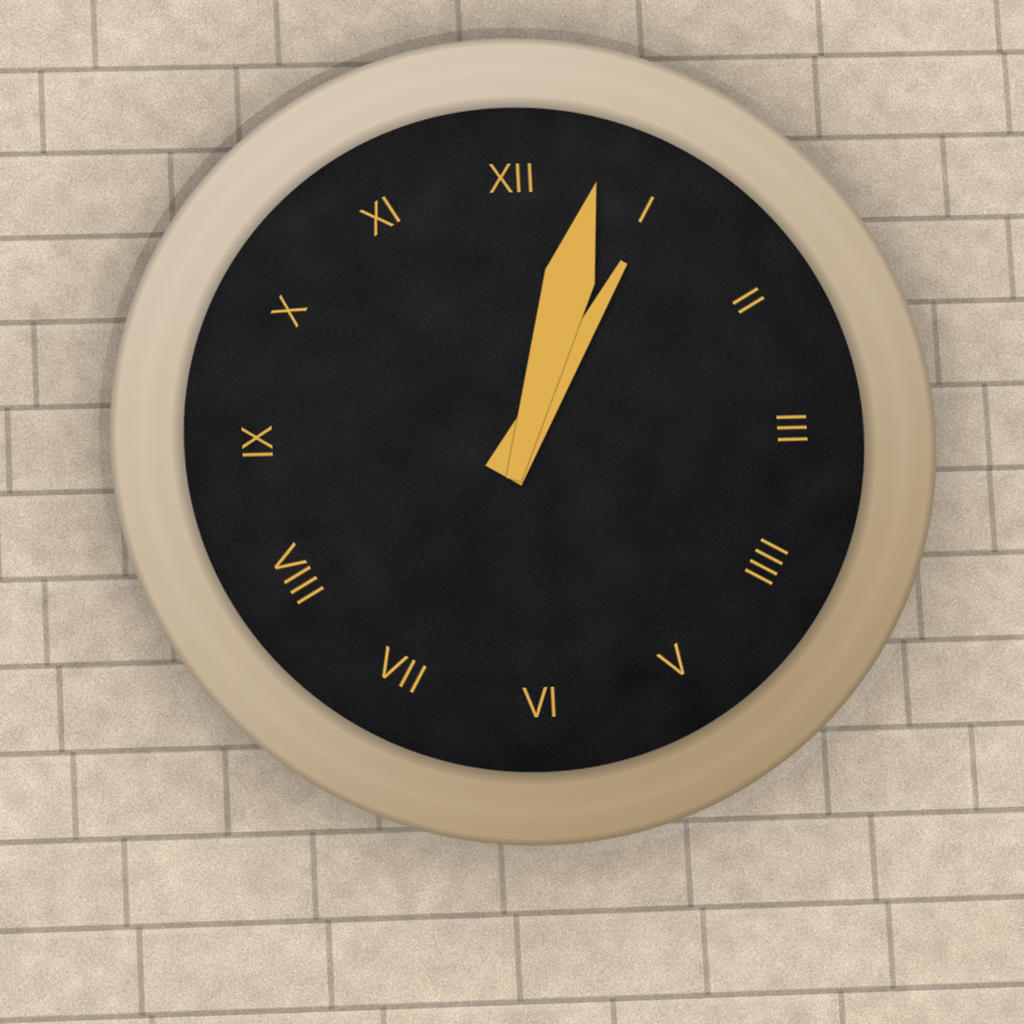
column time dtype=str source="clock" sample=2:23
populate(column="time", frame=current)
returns 1:03
